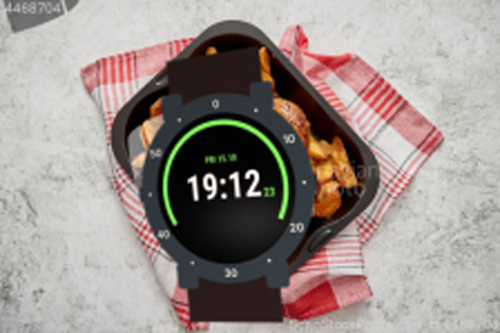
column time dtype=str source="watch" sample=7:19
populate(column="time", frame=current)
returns 19:12
